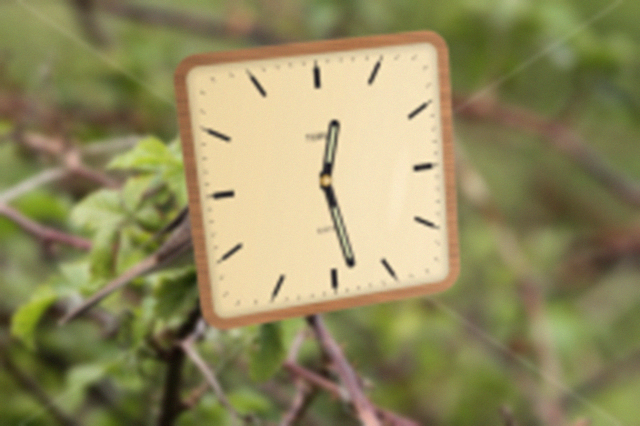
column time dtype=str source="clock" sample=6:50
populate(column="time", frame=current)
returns 12:28
